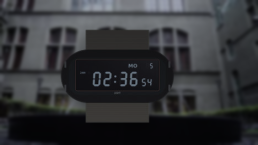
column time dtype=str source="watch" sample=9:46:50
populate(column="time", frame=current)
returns 2:36:54
